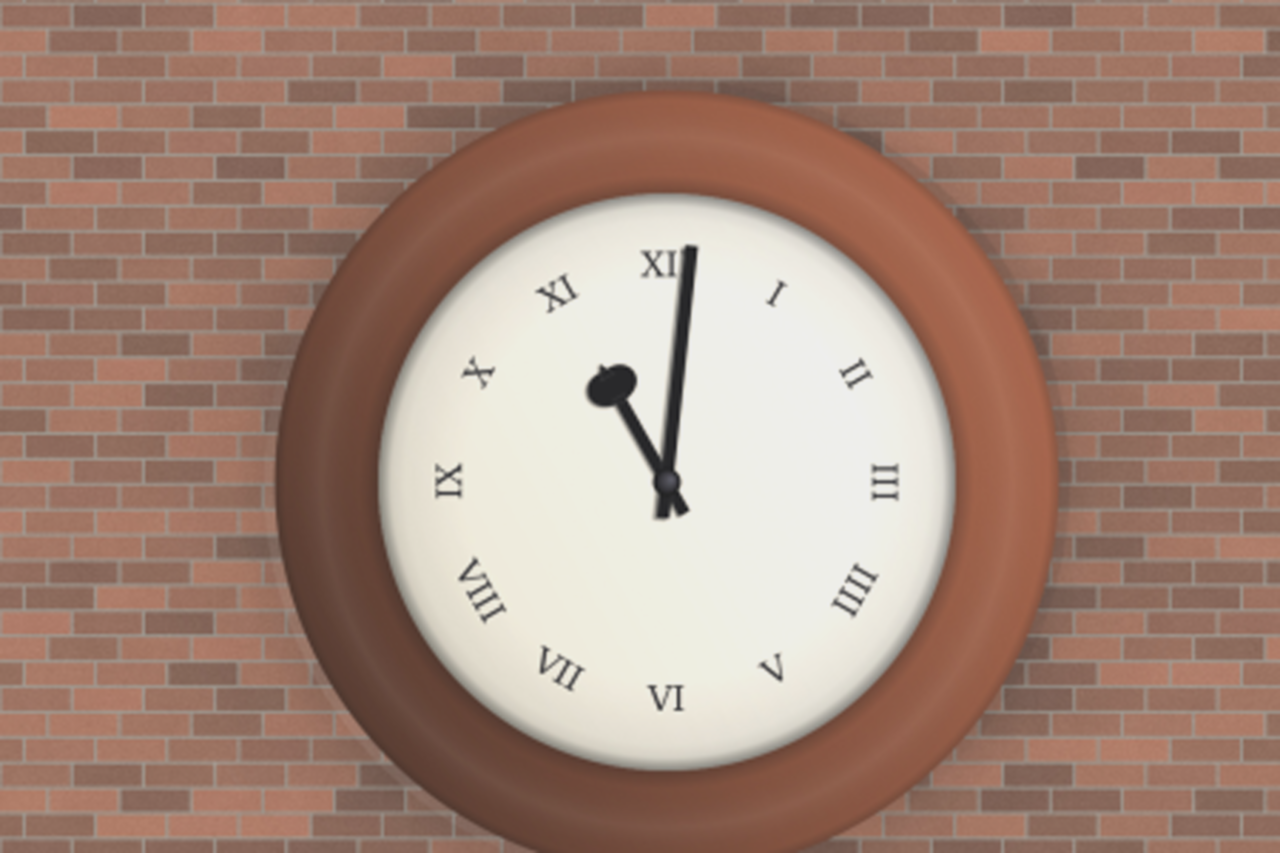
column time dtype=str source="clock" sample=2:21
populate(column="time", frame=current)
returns 11:01
